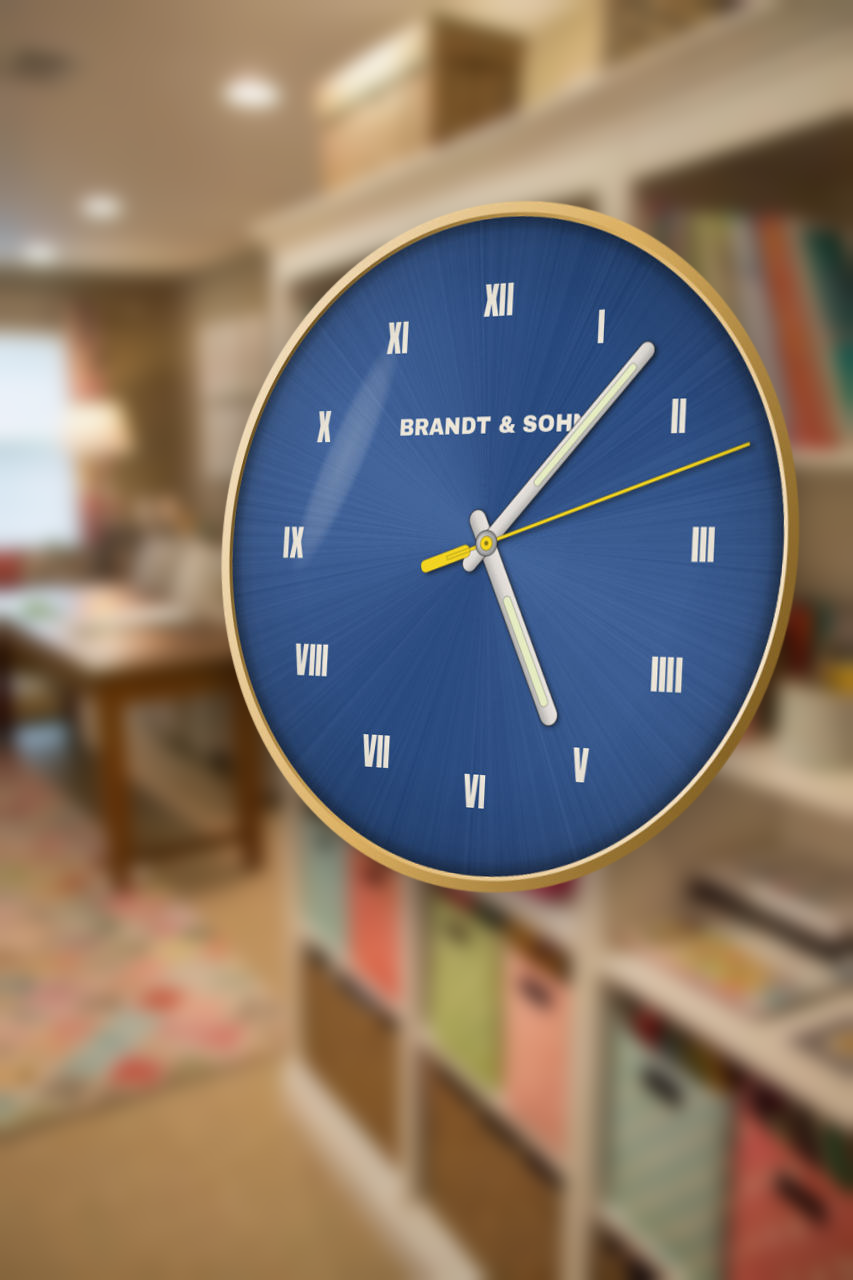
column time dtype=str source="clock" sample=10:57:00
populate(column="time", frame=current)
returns 5:07:12
